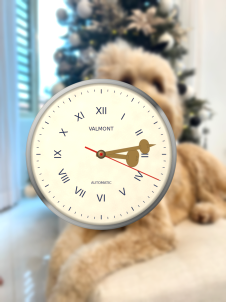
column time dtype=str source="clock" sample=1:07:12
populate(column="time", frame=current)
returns 3:13:19
